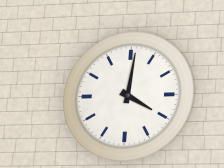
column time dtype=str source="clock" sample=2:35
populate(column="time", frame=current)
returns 4:01
